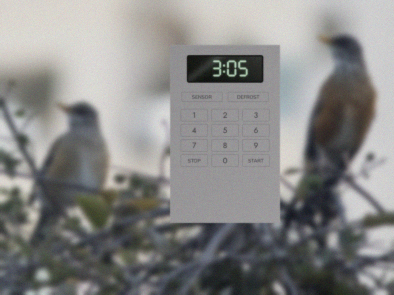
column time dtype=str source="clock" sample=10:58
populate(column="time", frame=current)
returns 3:05
